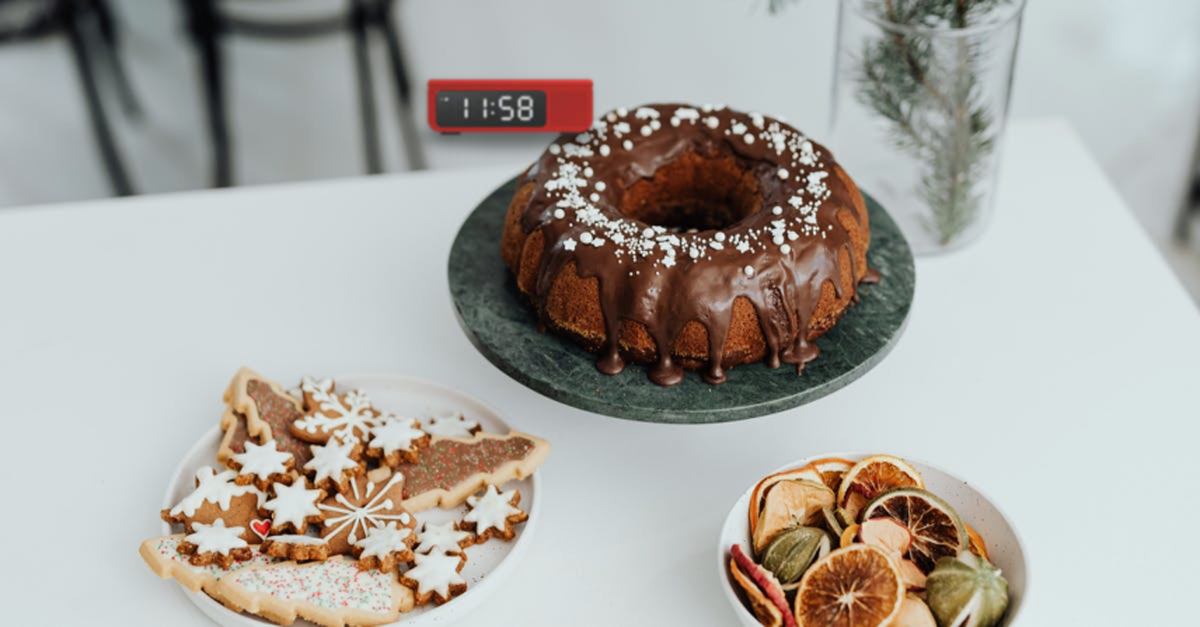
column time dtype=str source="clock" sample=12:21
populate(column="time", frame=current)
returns 11:58
